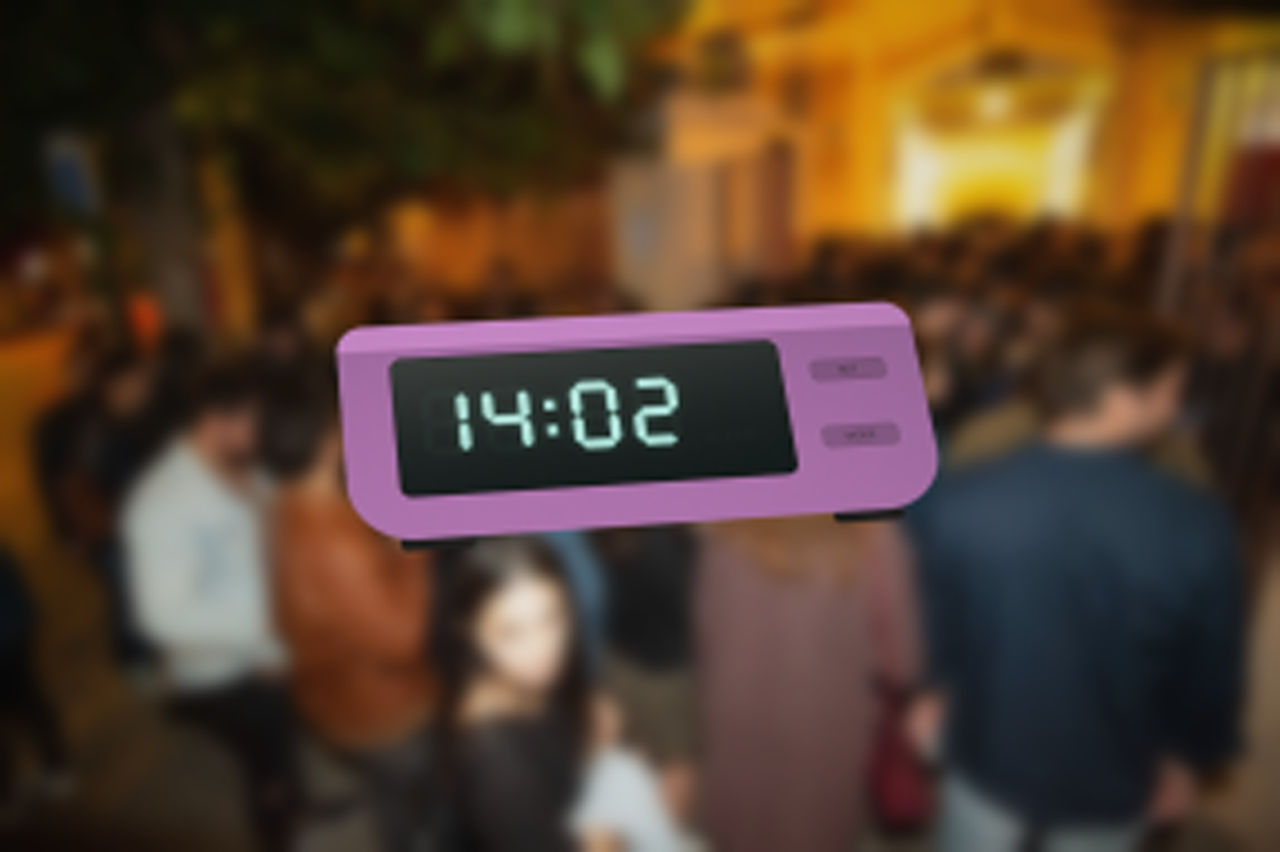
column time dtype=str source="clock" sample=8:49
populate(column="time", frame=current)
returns 14:02
